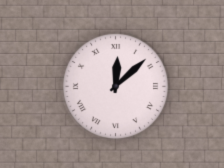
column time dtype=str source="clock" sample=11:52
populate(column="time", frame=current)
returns 12:08
